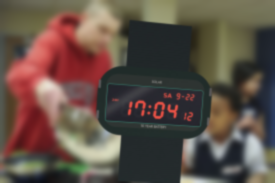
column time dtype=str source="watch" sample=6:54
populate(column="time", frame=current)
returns 17:04
